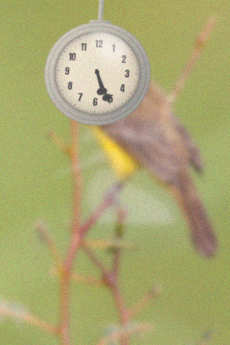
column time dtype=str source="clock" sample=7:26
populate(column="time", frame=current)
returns 5:26
